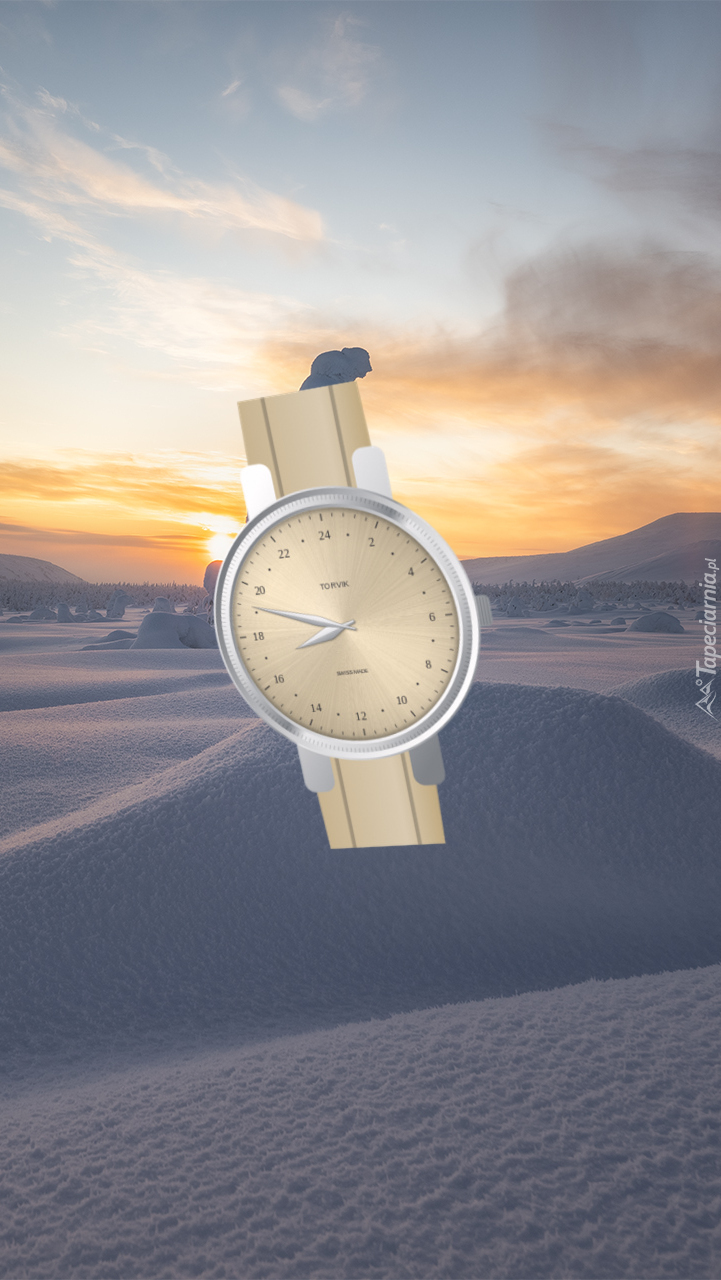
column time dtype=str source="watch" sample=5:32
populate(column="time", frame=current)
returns 16:48
